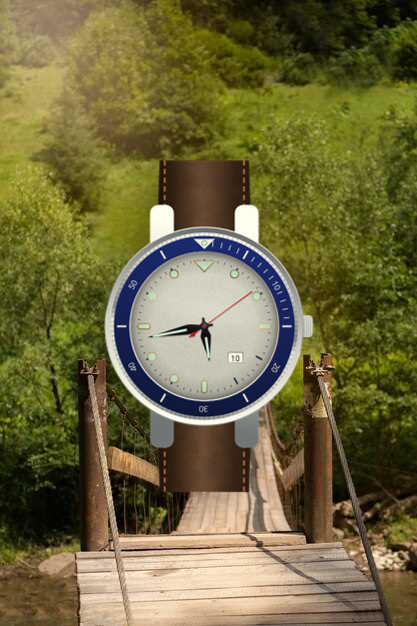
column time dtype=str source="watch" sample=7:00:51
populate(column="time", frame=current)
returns 5:43:09
